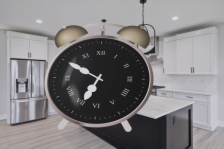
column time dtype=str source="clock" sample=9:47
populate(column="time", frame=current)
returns 6:50
